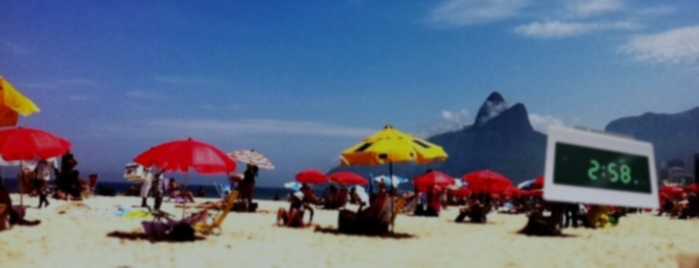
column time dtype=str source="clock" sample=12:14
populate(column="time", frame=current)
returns 2:58
